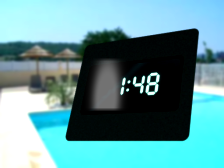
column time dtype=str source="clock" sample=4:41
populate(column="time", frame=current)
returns 1:48
